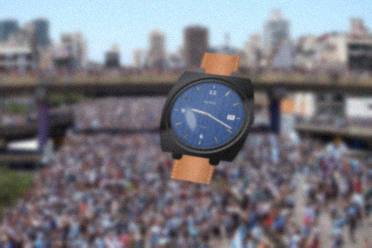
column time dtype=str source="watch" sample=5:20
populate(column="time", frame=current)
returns 9:19
